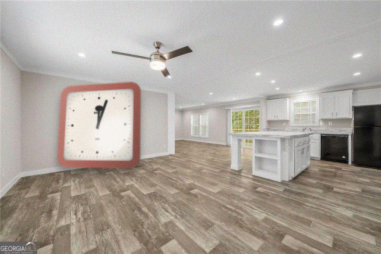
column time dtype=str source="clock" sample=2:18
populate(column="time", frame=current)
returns 12:03
